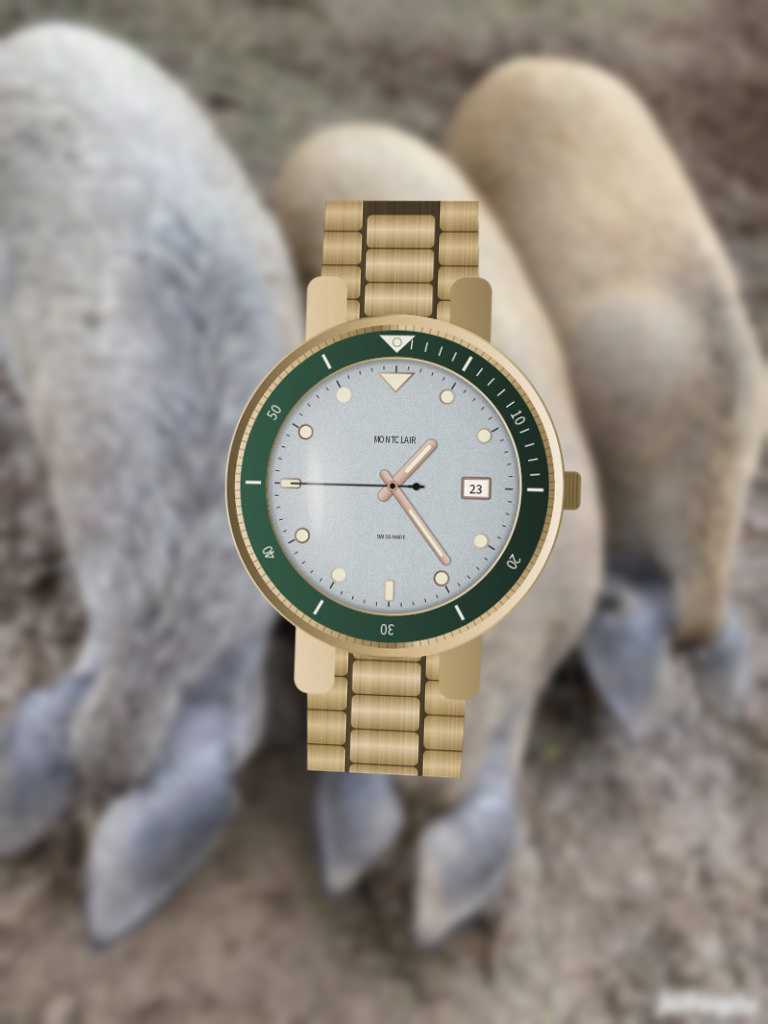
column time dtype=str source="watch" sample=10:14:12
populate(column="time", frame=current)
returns 1:23:45
